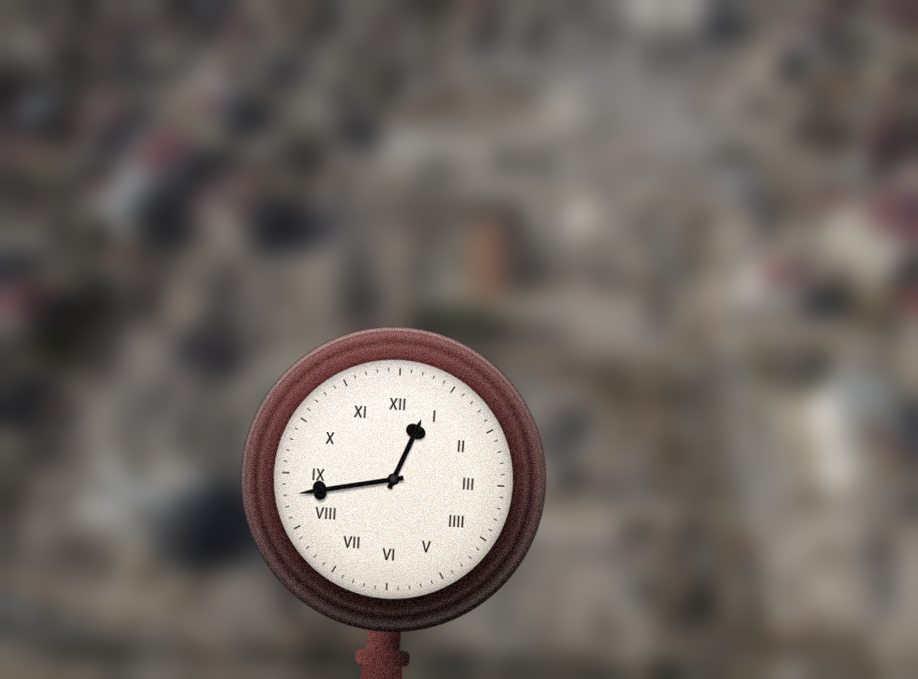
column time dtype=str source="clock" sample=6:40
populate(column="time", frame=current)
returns 12:43
